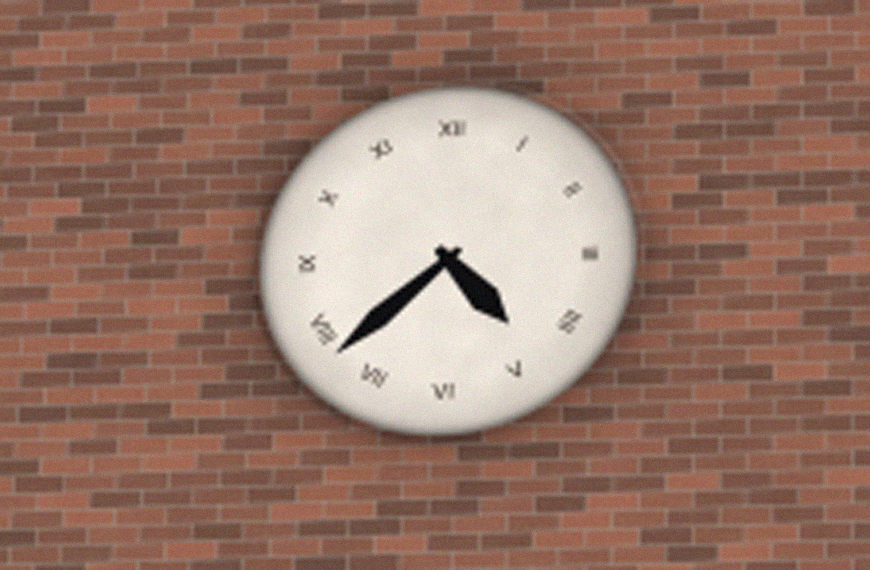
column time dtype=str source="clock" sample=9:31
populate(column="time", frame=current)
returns 4:38
